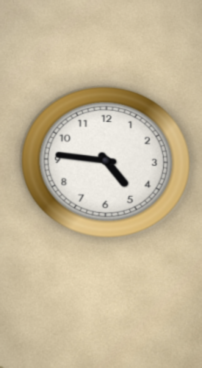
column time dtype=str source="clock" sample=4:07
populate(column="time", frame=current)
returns 4:46
